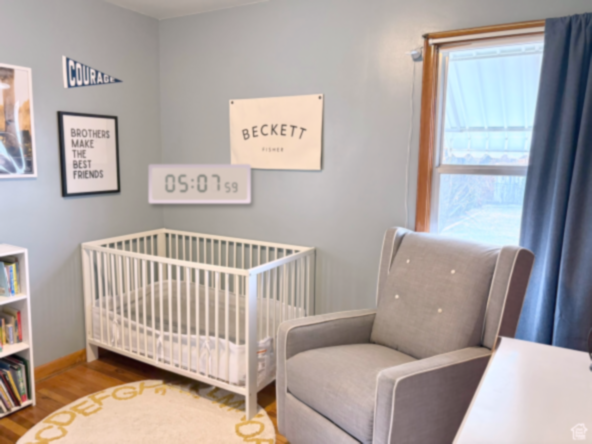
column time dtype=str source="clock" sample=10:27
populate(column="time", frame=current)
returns 5:07
